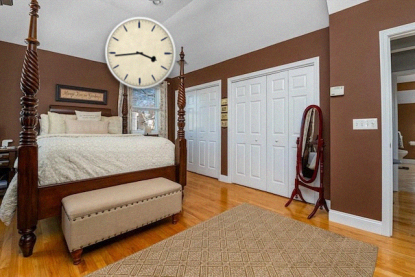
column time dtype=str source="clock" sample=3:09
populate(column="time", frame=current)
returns 3:44
